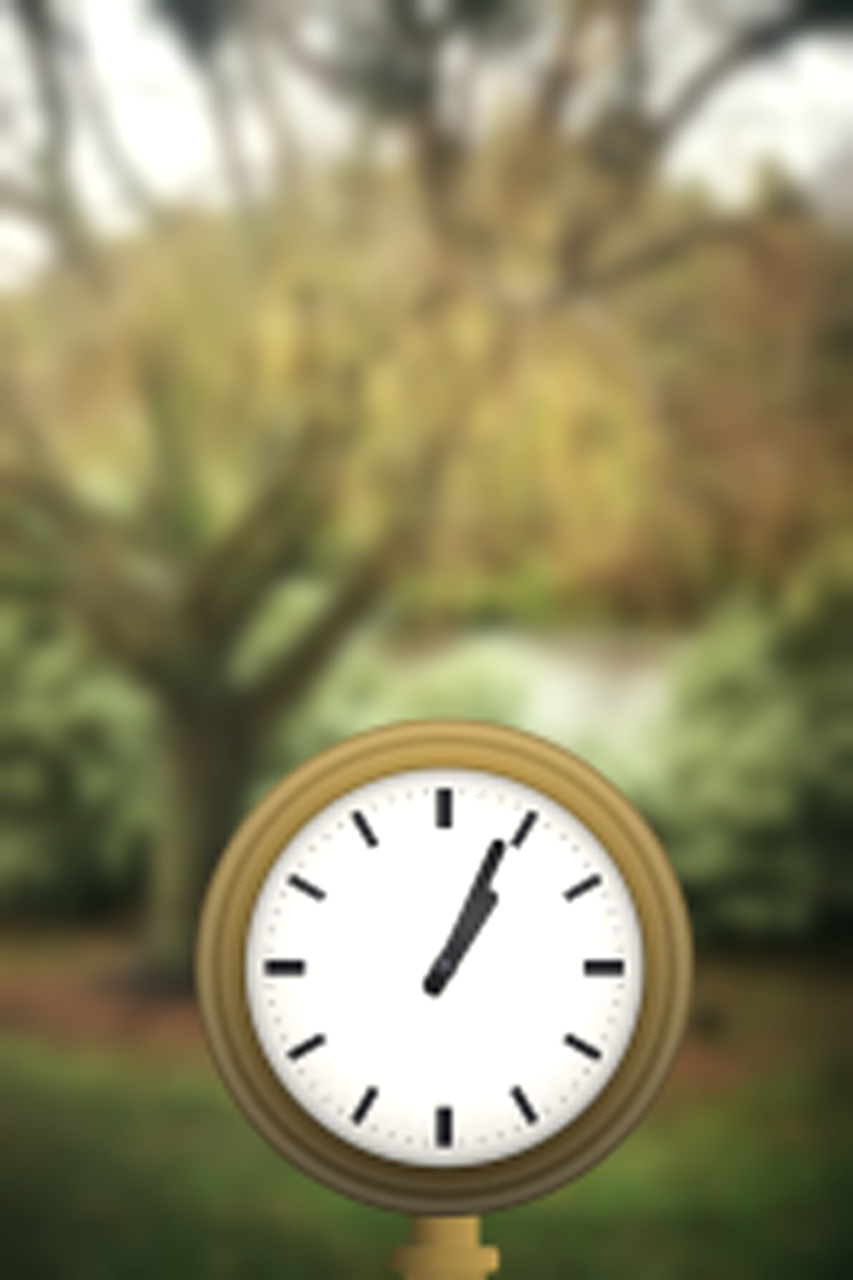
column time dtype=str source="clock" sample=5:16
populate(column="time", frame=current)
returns 1:04
